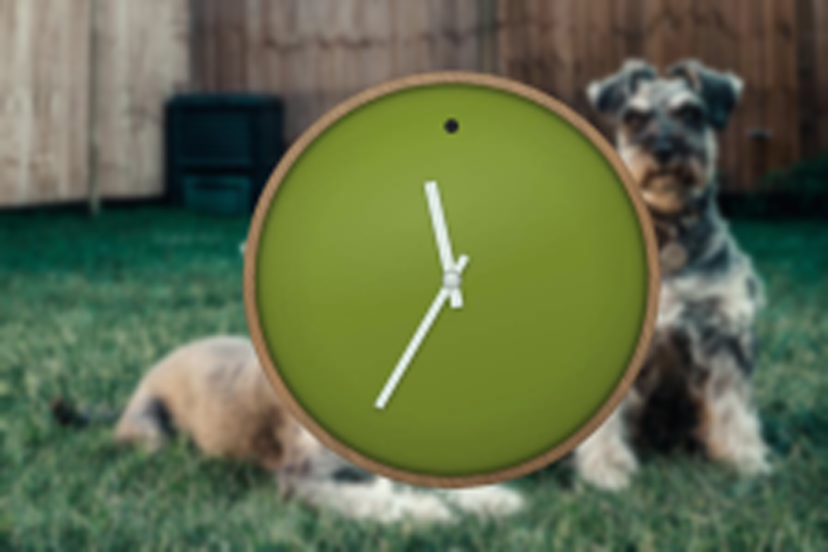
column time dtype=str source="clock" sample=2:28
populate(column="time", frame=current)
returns 11:35
